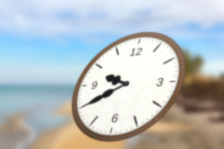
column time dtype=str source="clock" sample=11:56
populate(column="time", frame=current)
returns 9:40
